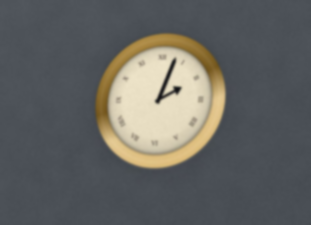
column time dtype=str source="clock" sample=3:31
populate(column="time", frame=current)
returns 2:03
